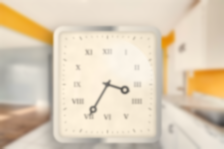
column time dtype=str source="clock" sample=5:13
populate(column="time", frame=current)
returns 3:35
